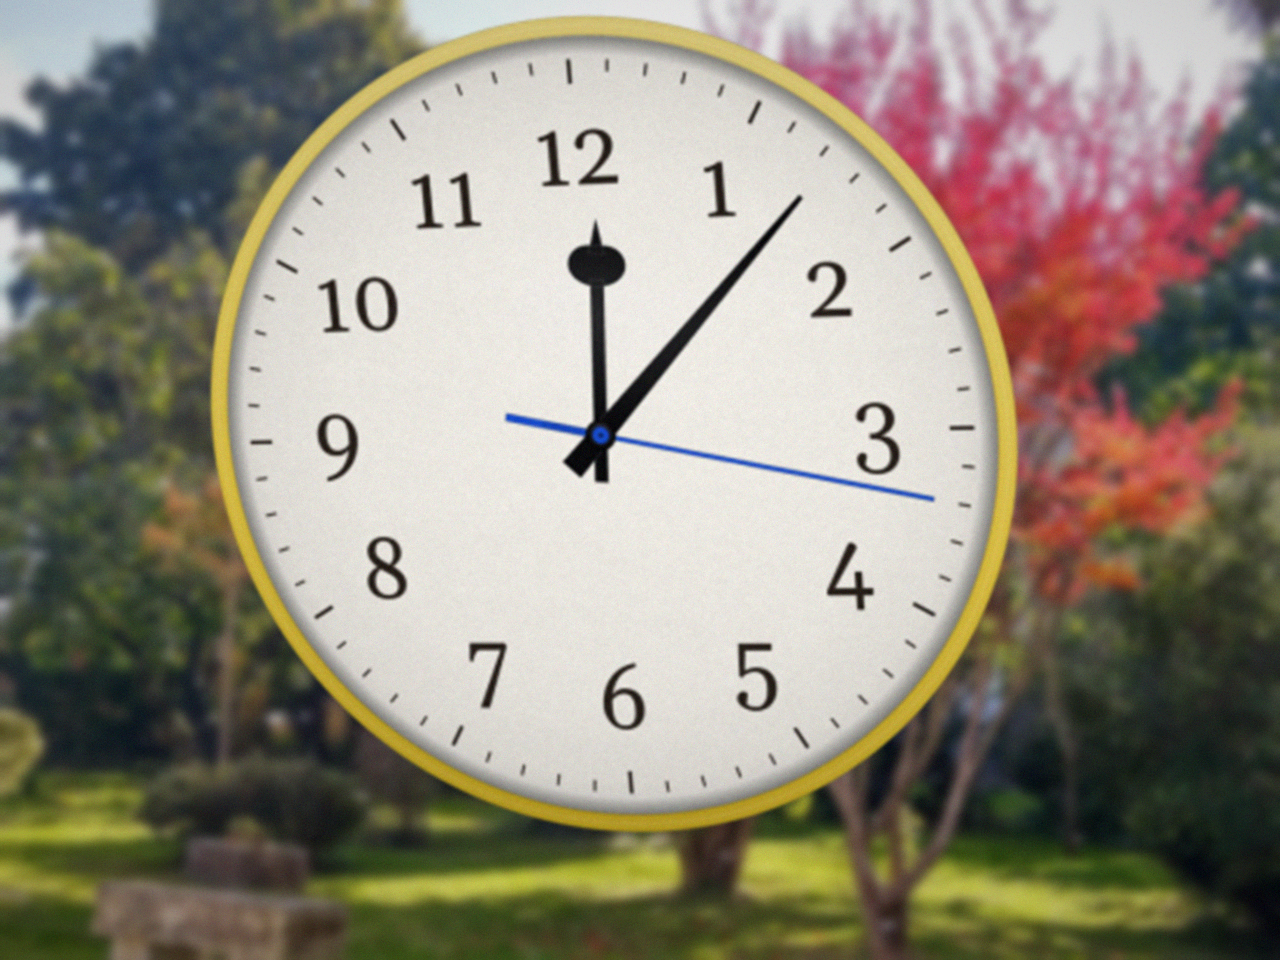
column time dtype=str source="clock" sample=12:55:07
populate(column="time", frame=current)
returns 12:07:17
